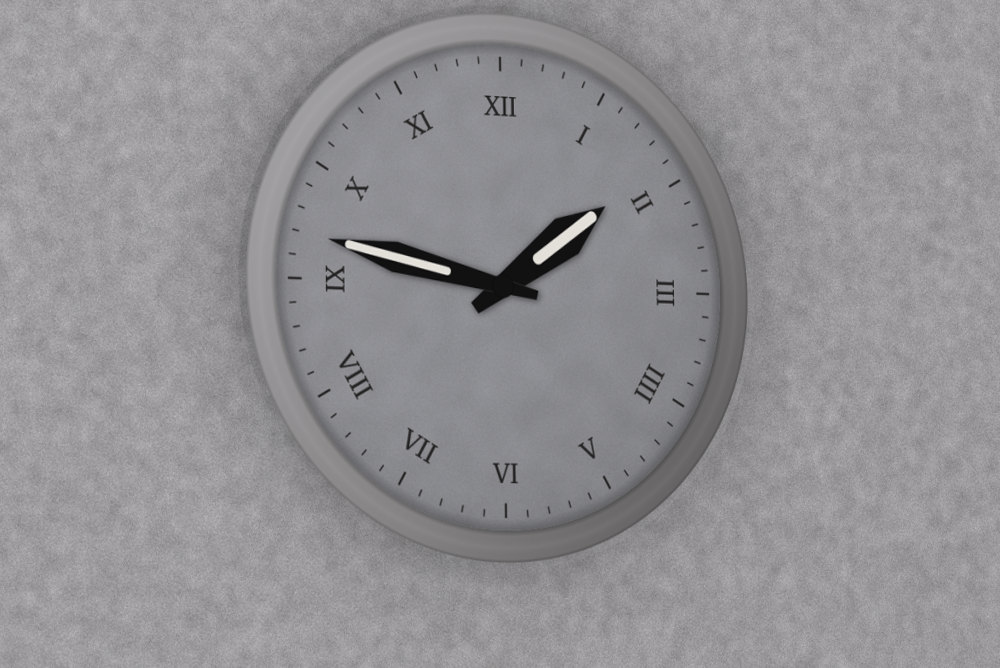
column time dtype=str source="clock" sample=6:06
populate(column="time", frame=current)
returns 1:47
